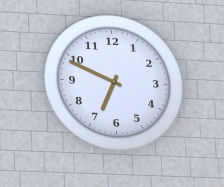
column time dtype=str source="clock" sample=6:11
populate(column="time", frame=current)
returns 6:49
